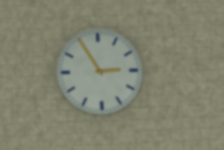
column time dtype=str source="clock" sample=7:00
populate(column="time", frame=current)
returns 2:55
